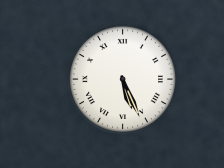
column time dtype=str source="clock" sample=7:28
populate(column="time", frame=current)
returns 5:26
